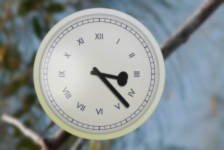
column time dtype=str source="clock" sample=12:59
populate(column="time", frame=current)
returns 3:23
